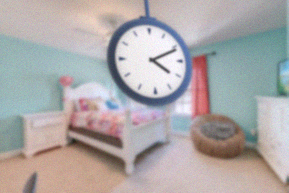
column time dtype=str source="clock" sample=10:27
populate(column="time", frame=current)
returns 4:11
